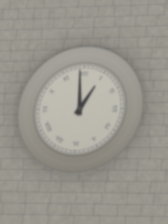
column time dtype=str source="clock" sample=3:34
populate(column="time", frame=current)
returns 12:59
